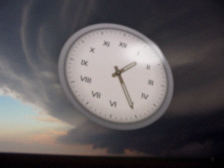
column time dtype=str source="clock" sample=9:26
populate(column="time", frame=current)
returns 1:25
